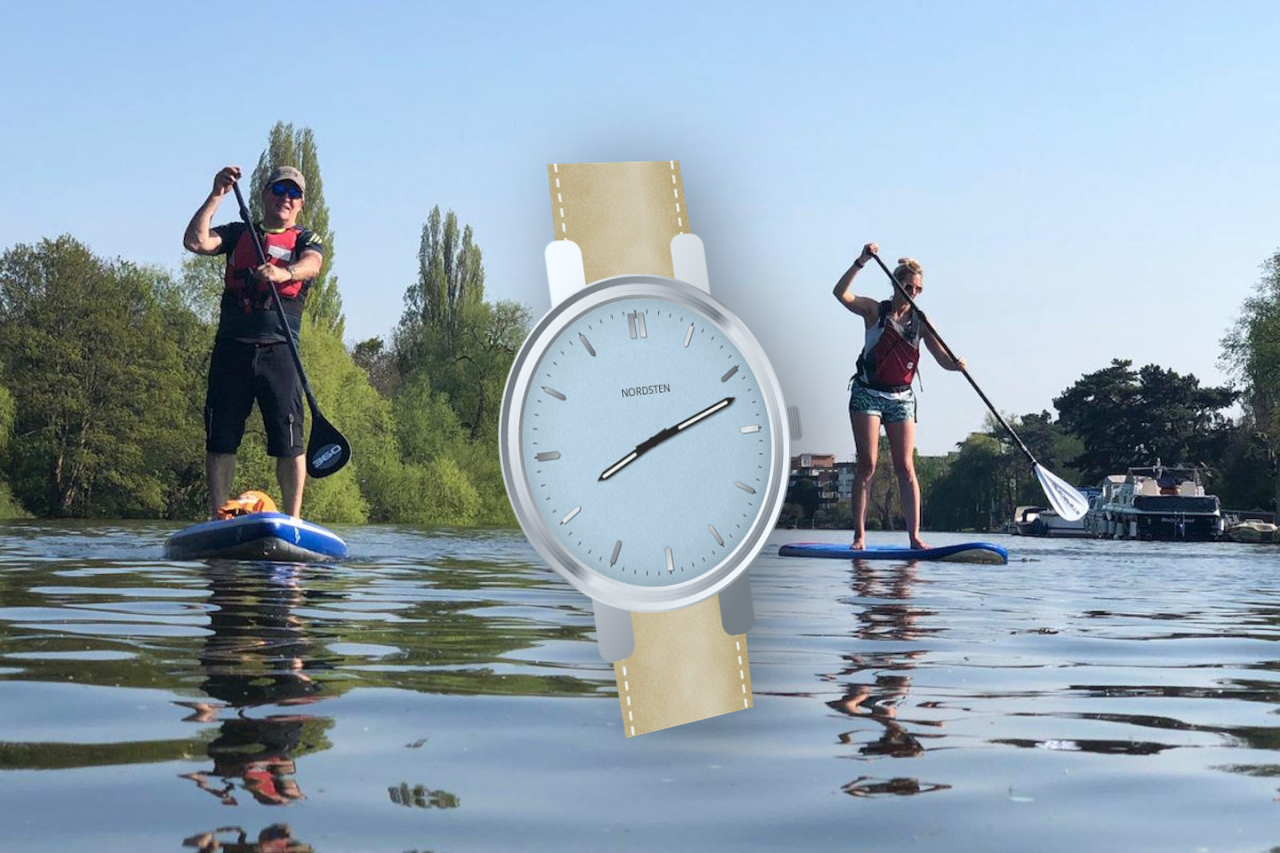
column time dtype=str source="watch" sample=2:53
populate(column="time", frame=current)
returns 8:12
